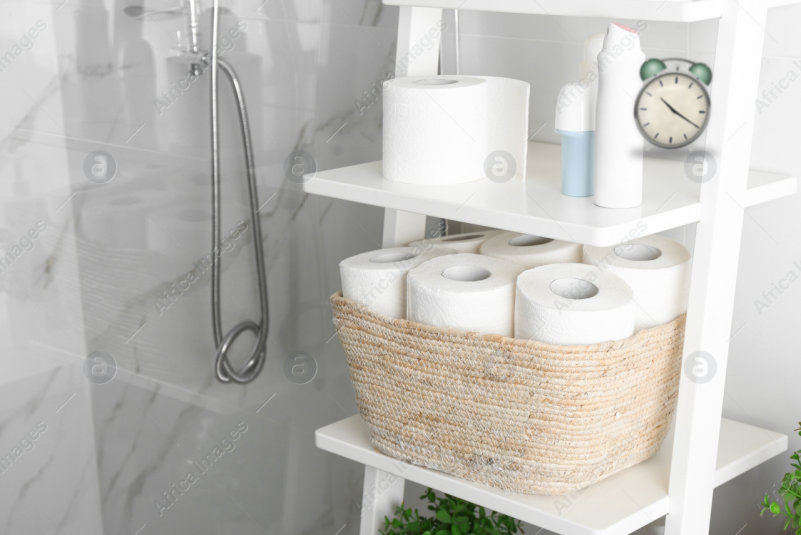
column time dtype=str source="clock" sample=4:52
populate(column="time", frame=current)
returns 10:20
